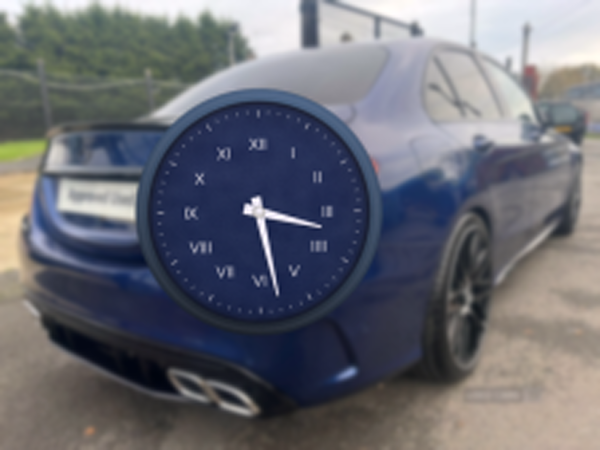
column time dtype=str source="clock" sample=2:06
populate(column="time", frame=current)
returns 3:28
